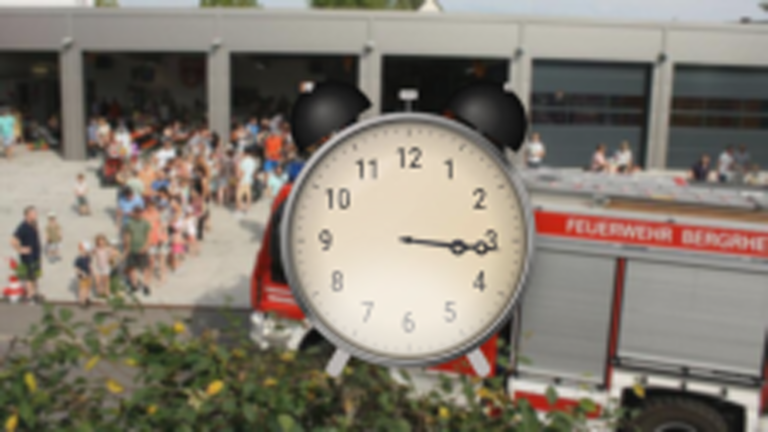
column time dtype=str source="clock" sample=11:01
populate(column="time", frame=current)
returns 3:16
